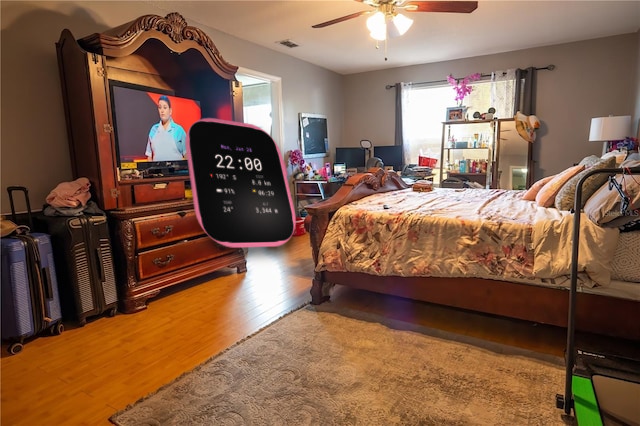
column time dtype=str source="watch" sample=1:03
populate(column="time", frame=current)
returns 22:00
